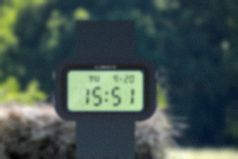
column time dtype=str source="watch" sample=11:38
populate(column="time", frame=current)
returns 15:51
